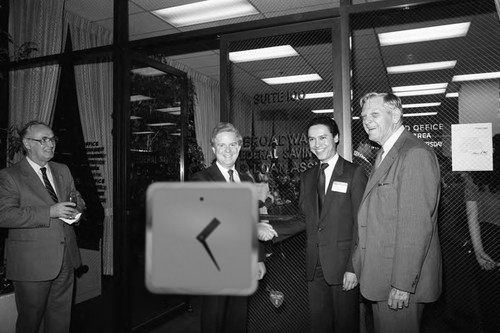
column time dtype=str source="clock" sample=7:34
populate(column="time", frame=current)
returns 1:25
